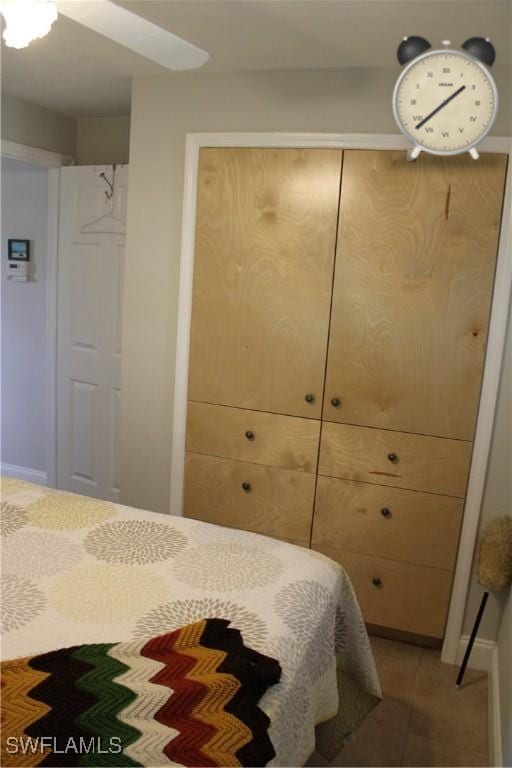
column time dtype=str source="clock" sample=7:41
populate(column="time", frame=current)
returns 1:38
